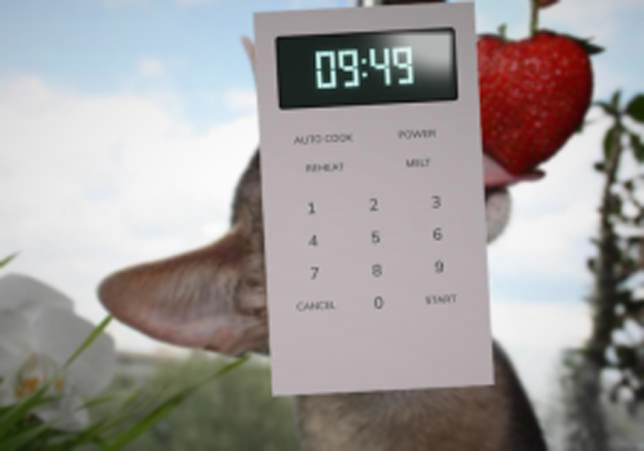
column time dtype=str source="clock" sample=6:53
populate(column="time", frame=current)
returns 9:49
